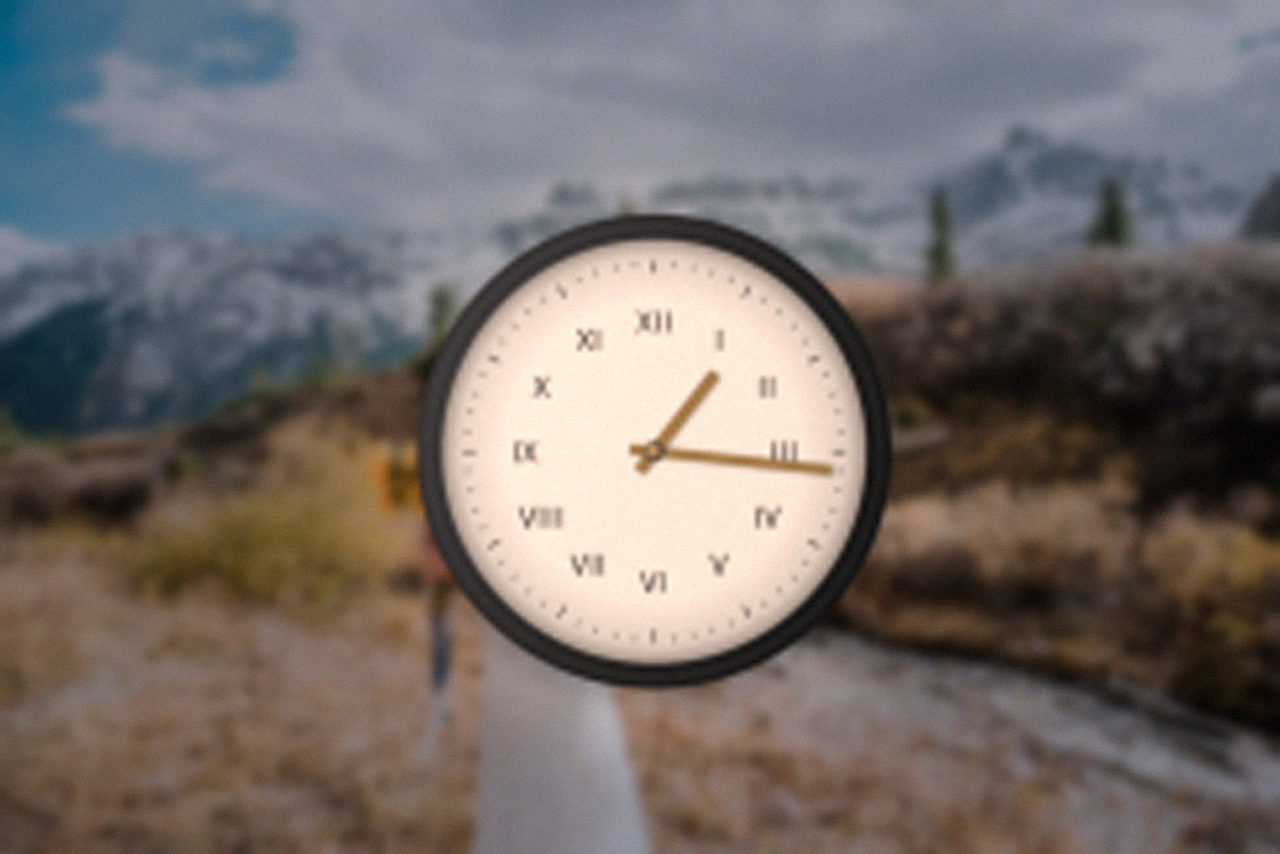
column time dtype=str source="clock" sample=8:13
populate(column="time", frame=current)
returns 1:16
